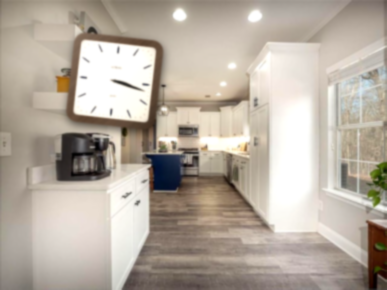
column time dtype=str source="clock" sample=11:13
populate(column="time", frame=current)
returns 3:17
